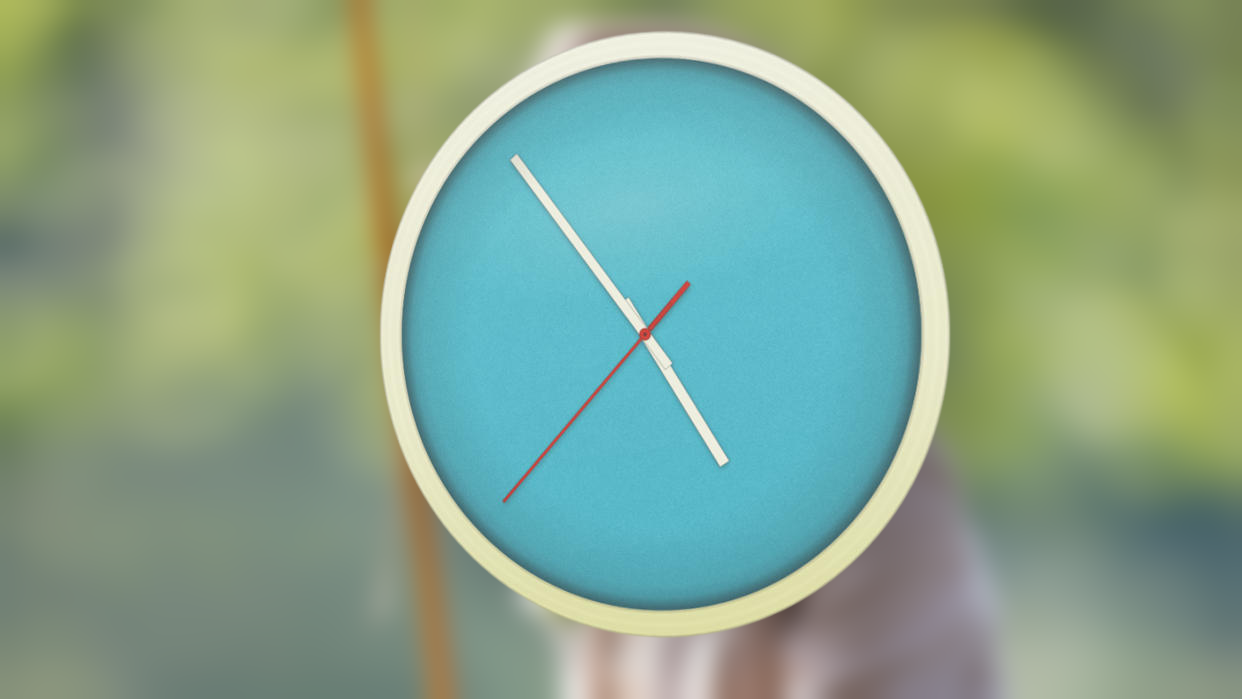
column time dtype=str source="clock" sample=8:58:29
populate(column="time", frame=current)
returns 4:53:37
